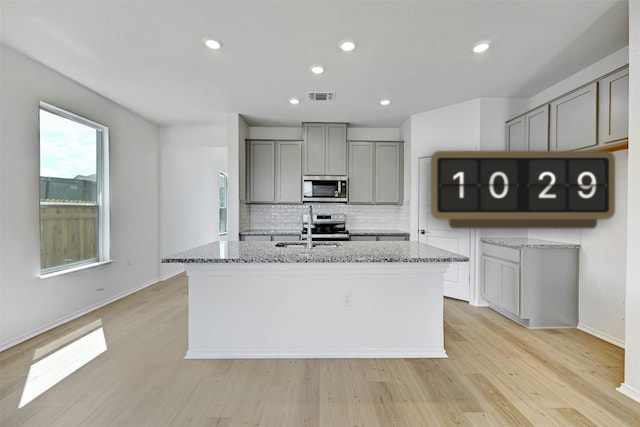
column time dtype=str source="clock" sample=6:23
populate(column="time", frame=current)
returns 10:29
